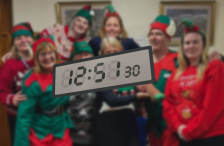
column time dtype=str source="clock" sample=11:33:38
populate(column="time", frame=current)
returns 12:51:30
